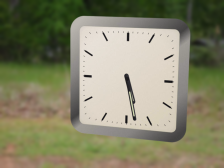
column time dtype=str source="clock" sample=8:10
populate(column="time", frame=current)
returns 5:28
